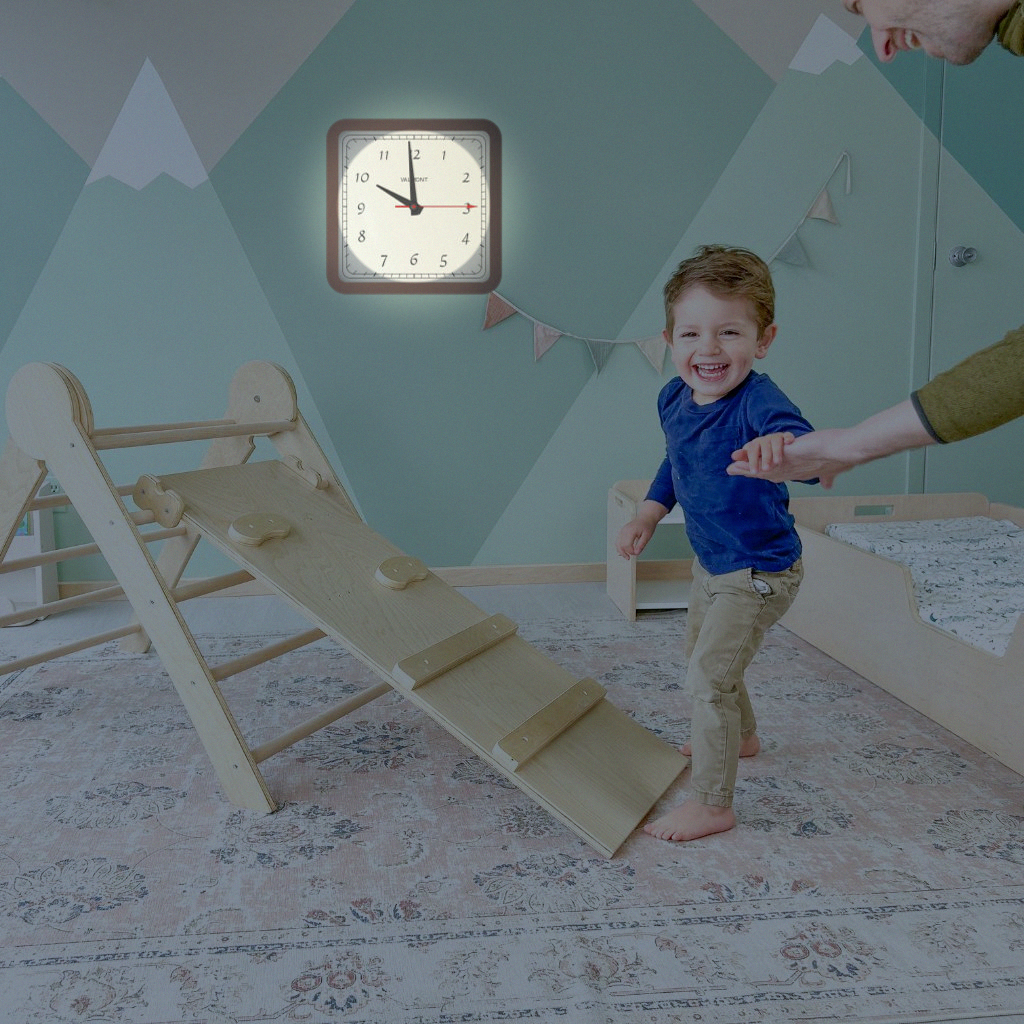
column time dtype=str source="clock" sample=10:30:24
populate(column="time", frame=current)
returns 9:59:15
